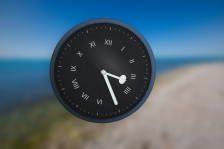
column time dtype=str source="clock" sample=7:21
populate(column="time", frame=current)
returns 3:25
